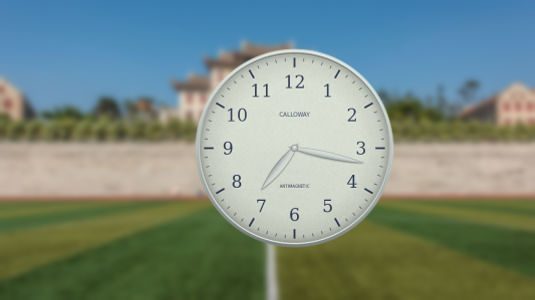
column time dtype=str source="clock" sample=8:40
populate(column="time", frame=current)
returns 7:17
